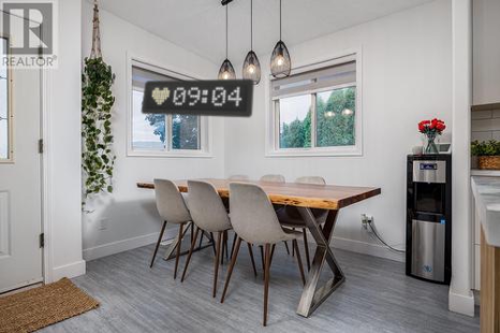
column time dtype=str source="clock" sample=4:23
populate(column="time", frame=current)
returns 9:04
